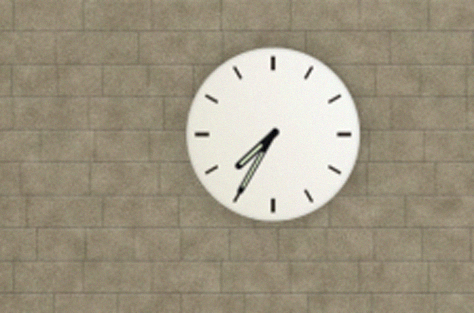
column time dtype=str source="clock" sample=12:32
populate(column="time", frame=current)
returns 7:35
